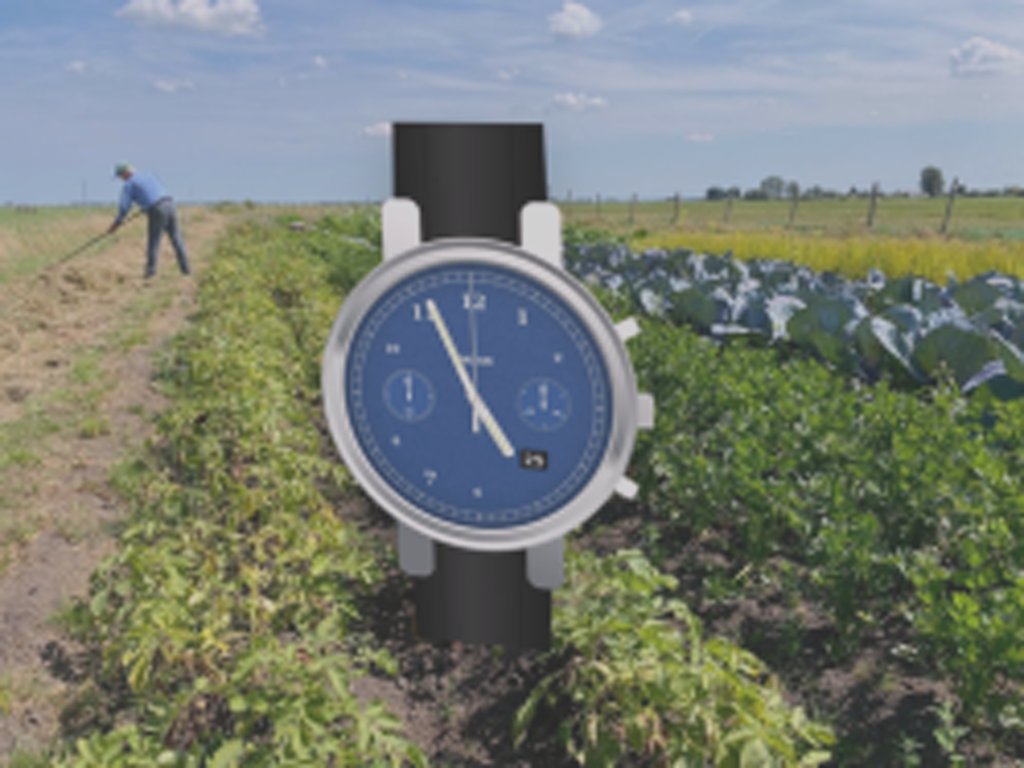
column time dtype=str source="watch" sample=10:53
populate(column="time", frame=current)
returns 4:56
